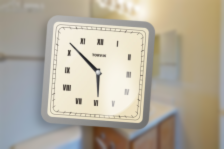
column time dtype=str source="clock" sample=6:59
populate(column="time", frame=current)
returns 5:52
